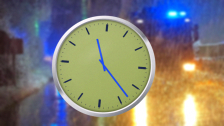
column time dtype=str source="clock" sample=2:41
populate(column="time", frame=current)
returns 11:23
